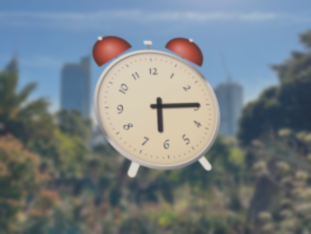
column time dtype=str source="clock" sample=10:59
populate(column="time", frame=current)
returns 6:15
